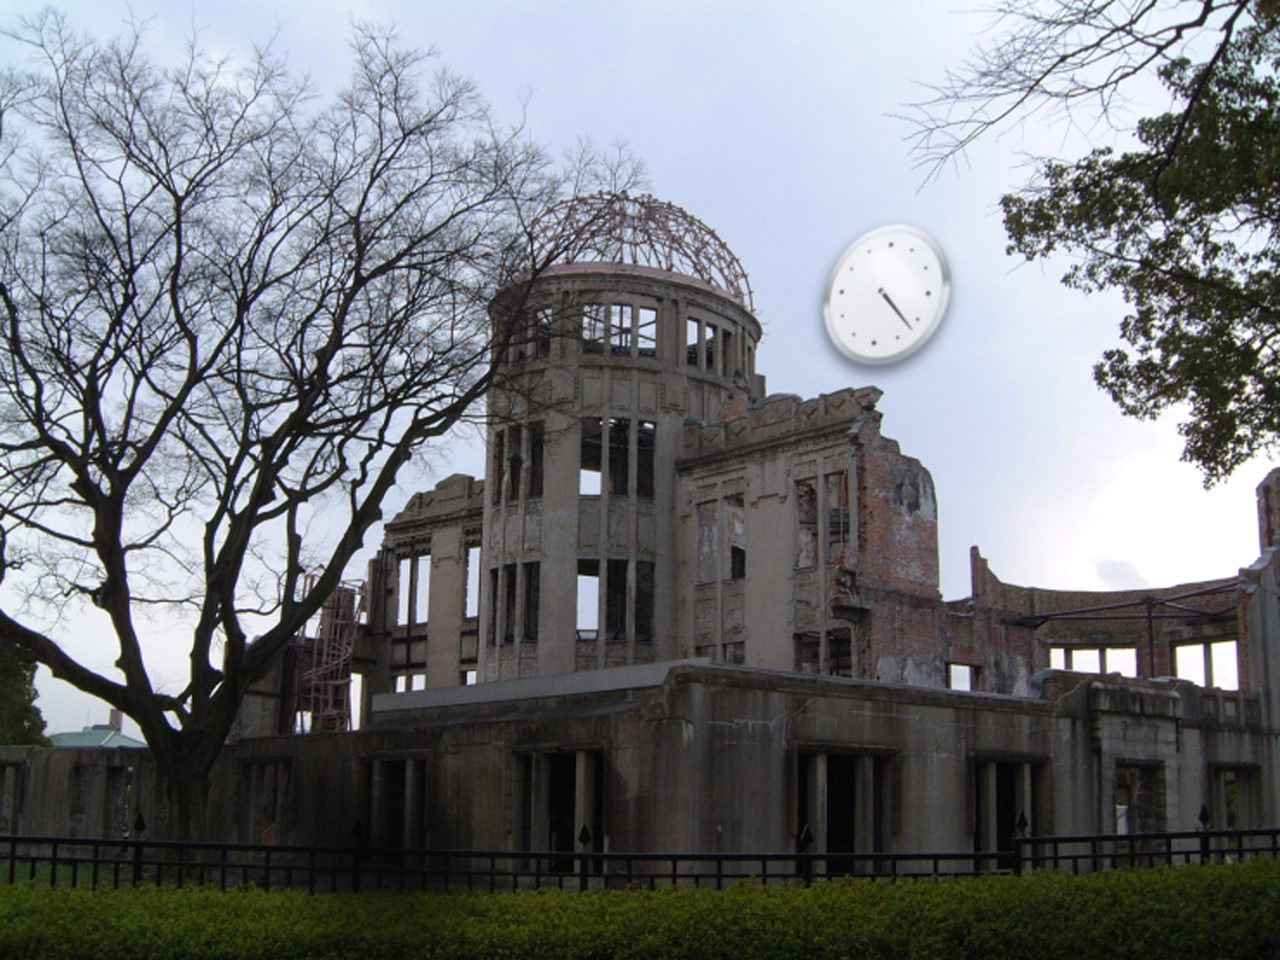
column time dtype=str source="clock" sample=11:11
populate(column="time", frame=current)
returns 4:22
